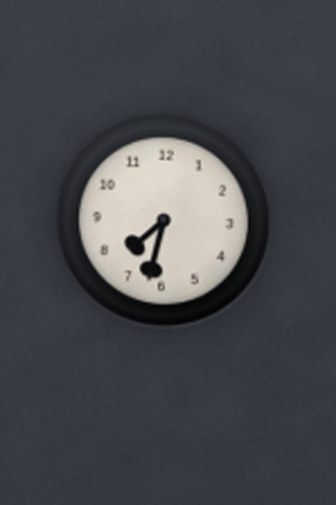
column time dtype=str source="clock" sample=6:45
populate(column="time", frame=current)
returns 7:32
